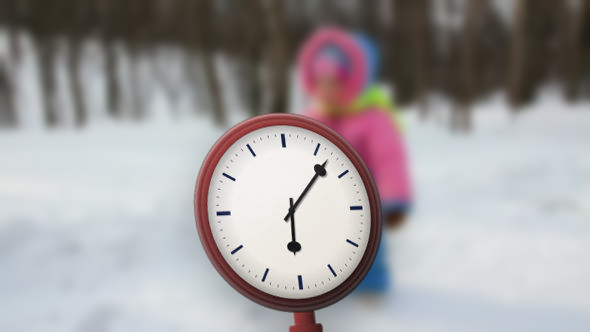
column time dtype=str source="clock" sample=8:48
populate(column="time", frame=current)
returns 6:07
